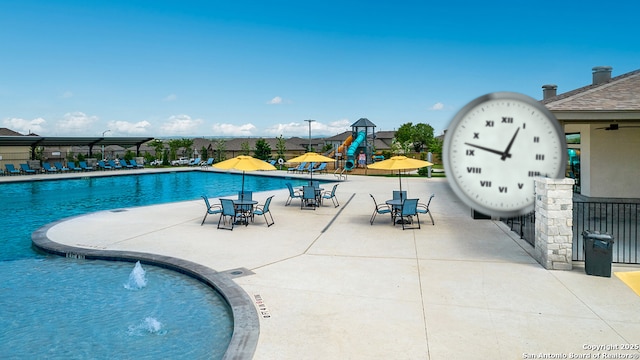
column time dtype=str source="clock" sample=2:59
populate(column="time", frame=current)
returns 12:47
